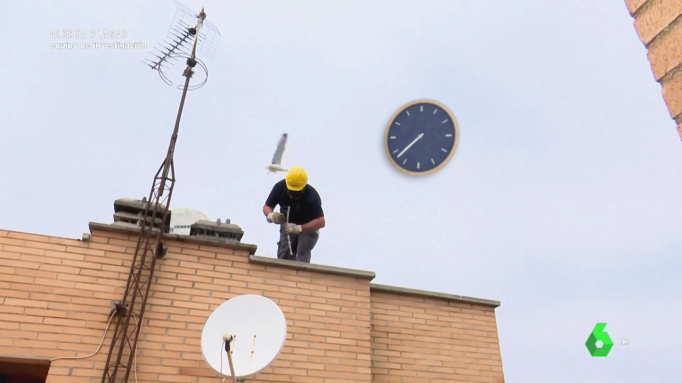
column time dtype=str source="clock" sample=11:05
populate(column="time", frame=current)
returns 7:38
